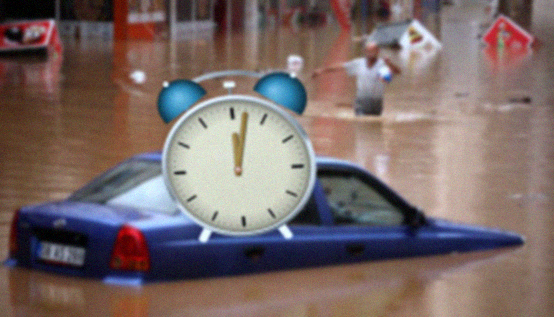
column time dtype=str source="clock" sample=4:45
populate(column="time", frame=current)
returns 12:02
